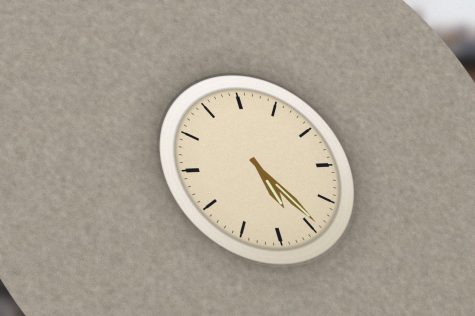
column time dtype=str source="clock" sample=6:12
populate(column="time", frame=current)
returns 5:24
